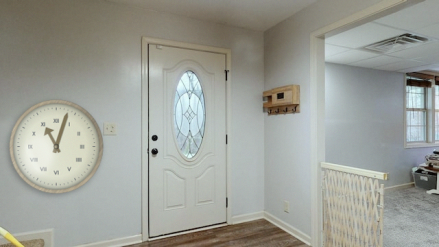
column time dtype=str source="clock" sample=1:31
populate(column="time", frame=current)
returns 11:03
